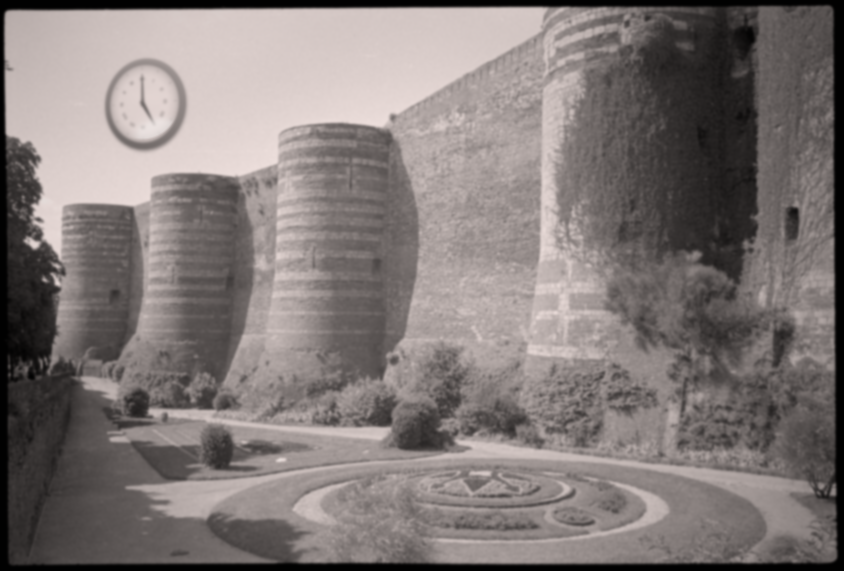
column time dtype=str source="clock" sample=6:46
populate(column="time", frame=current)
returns 5:00
